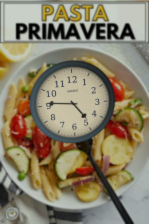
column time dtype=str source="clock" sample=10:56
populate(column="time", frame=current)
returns 4:46
